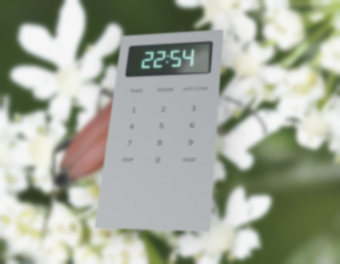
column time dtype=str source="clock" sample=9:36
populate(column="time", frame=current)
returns 22:54
